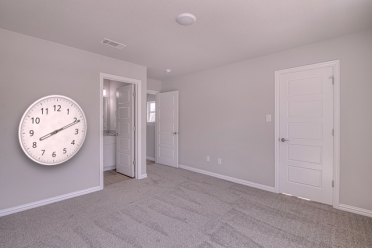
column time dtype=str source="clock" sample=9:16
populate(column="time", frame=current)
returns 8:11
